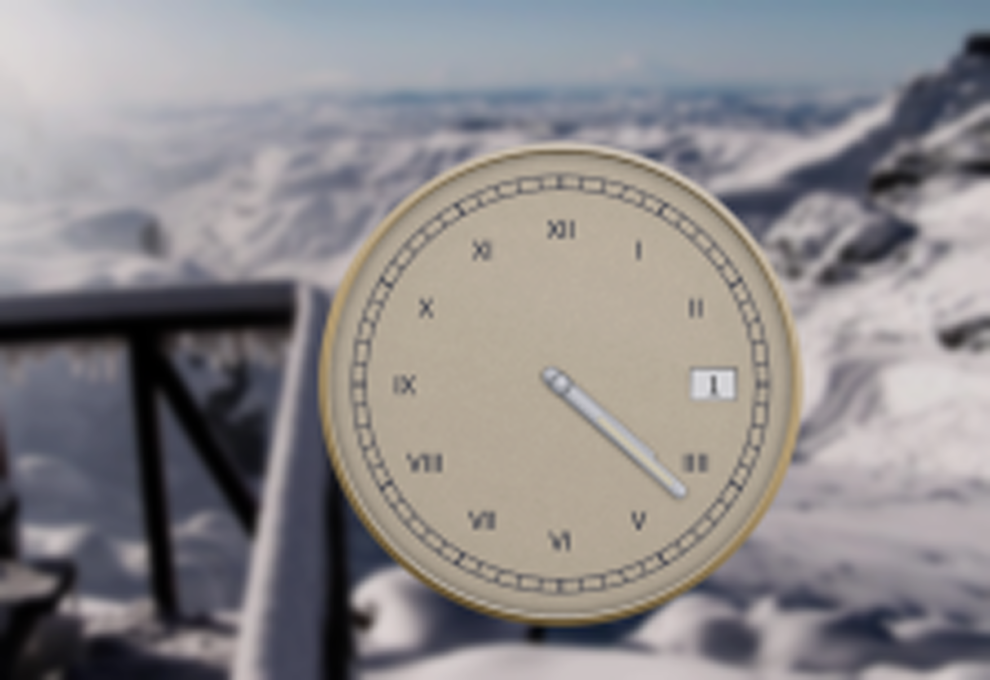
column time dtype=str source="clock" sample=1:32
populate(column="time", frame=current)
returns 4:22
